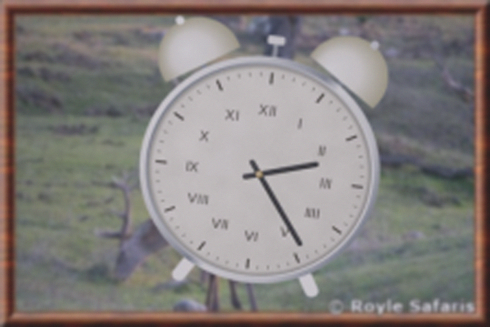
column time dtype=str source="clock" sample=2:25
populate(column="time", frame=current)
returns 2:24
